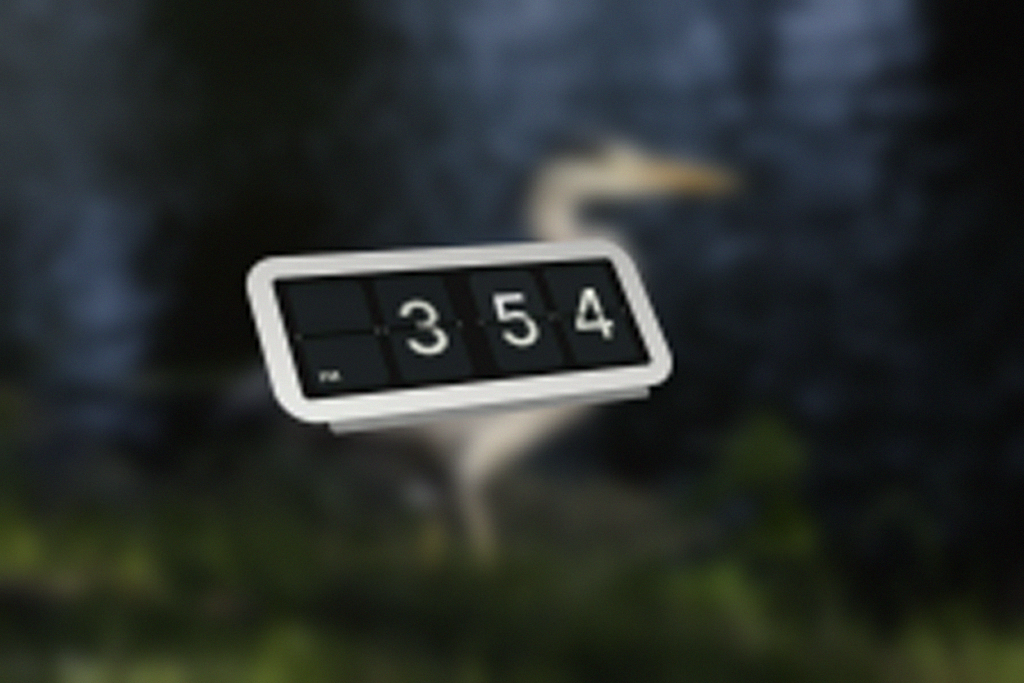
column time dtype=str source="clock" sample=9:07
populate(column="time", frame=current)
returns 3:54
